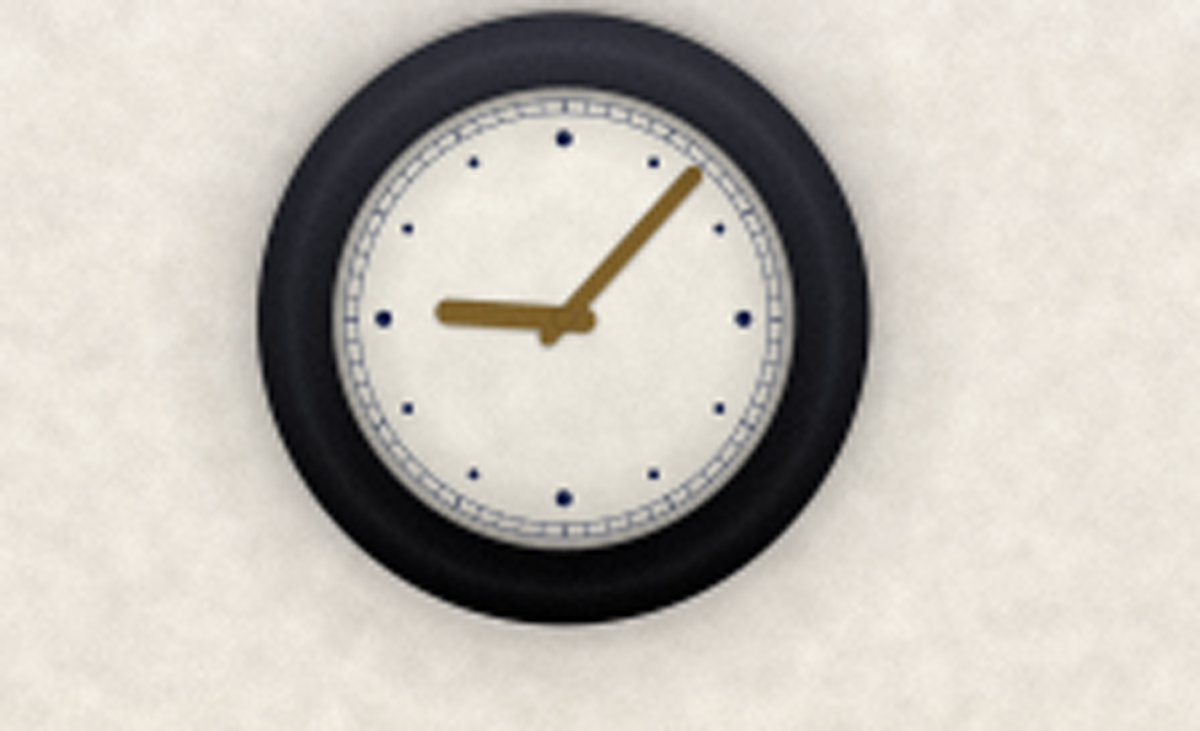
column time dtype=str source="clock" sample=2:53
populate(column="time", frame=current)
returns 9:07
